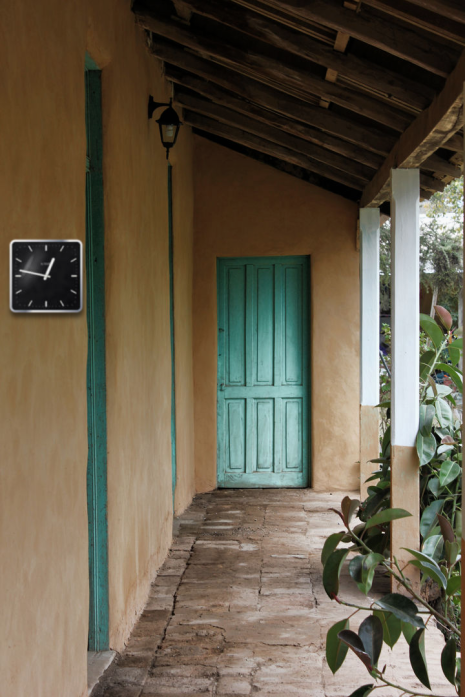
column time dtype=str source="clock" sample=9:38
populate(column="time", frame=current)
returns 12:47
